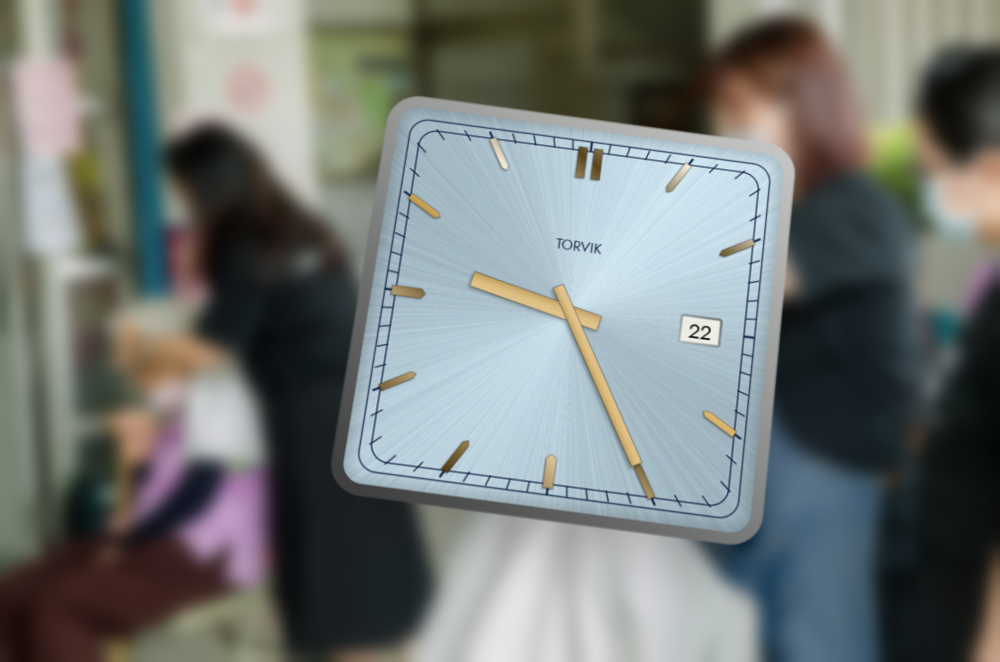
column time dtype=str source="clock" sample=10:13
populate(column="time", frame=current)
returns 9:25
